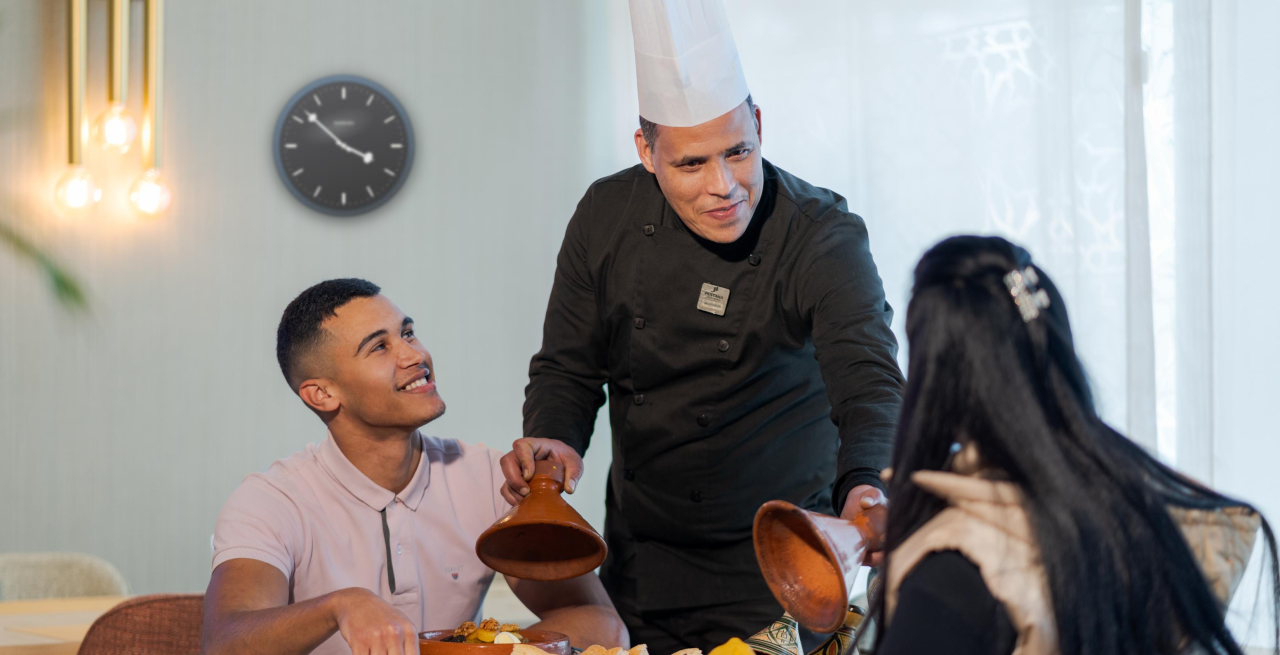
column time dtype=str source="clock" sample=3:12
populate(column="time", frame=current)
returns 3:52
